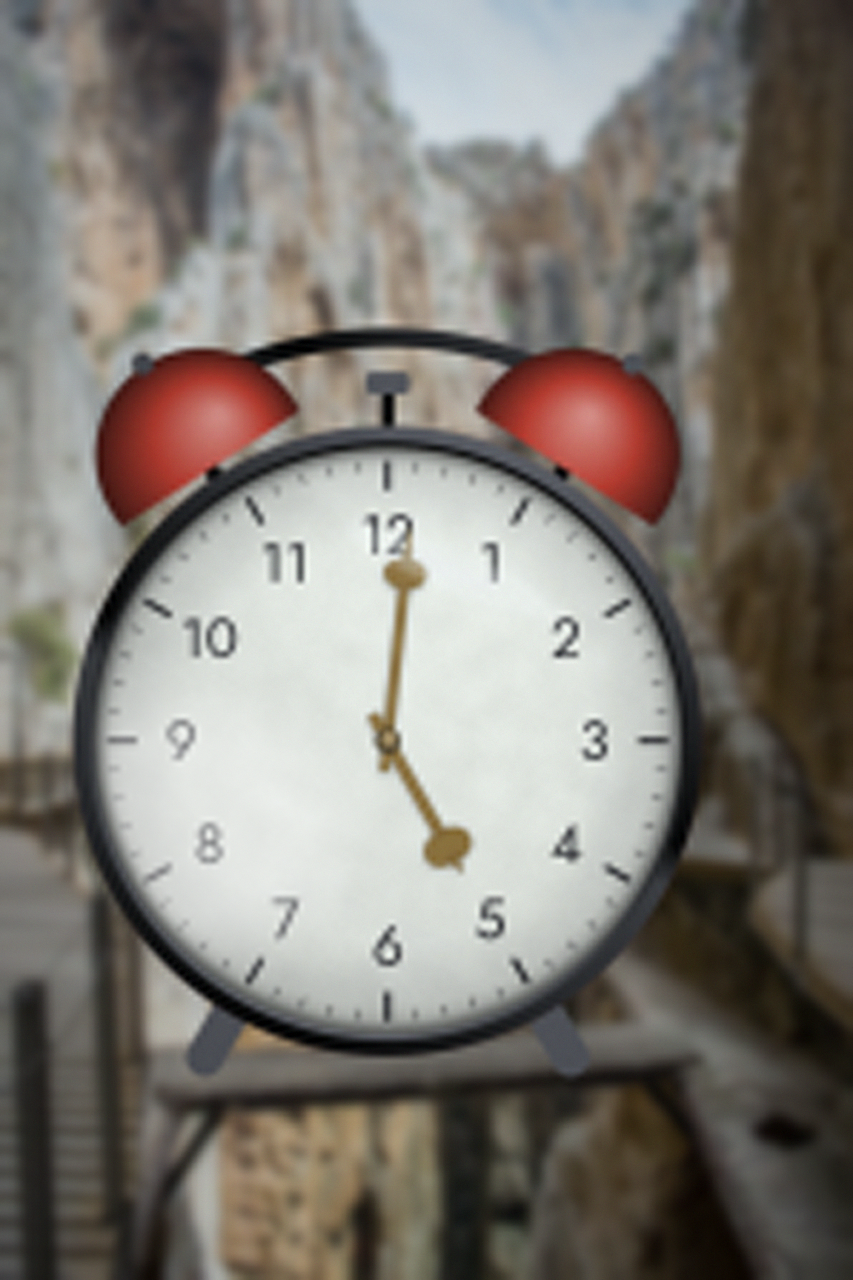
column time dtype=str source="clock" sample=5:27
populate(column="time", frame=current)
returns 5:01
